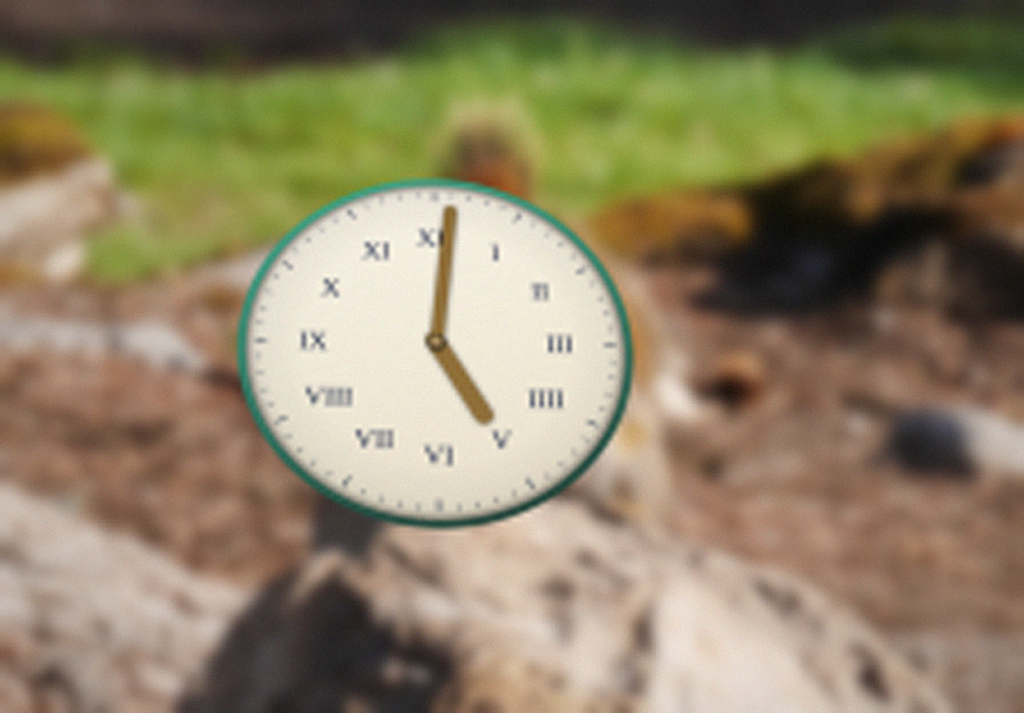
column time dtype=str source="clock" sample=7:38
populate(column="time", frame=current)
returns 5:01
